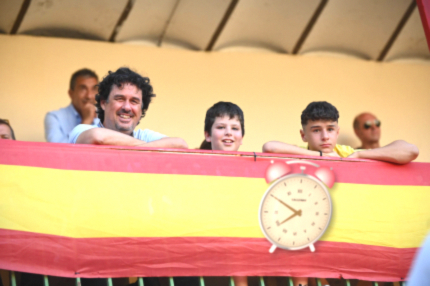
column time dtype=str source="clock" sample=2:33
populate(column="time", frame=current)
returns 7:50
